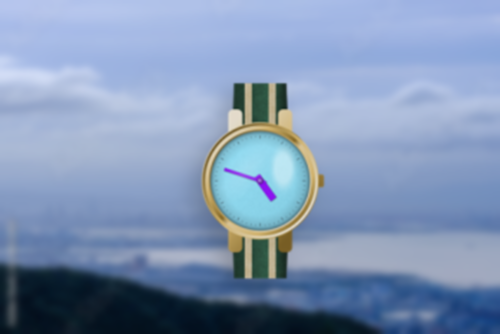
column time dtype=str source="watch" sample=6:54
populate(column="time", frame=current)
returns 4:48
